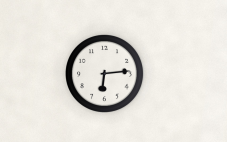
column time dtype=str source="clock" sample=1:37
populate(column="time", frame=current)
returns 6:14
